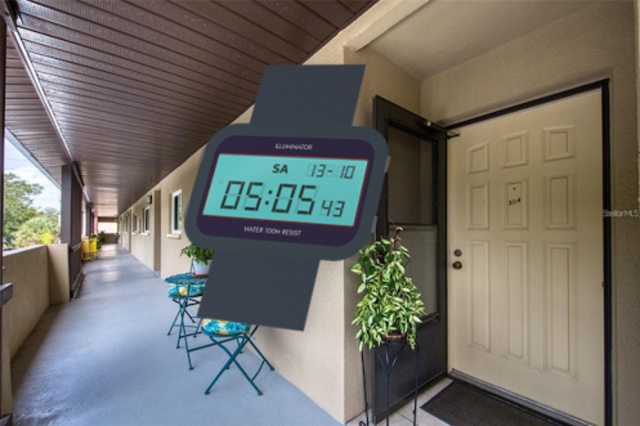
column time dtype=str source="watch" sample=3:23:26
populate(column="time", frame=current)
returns 5:05:43
